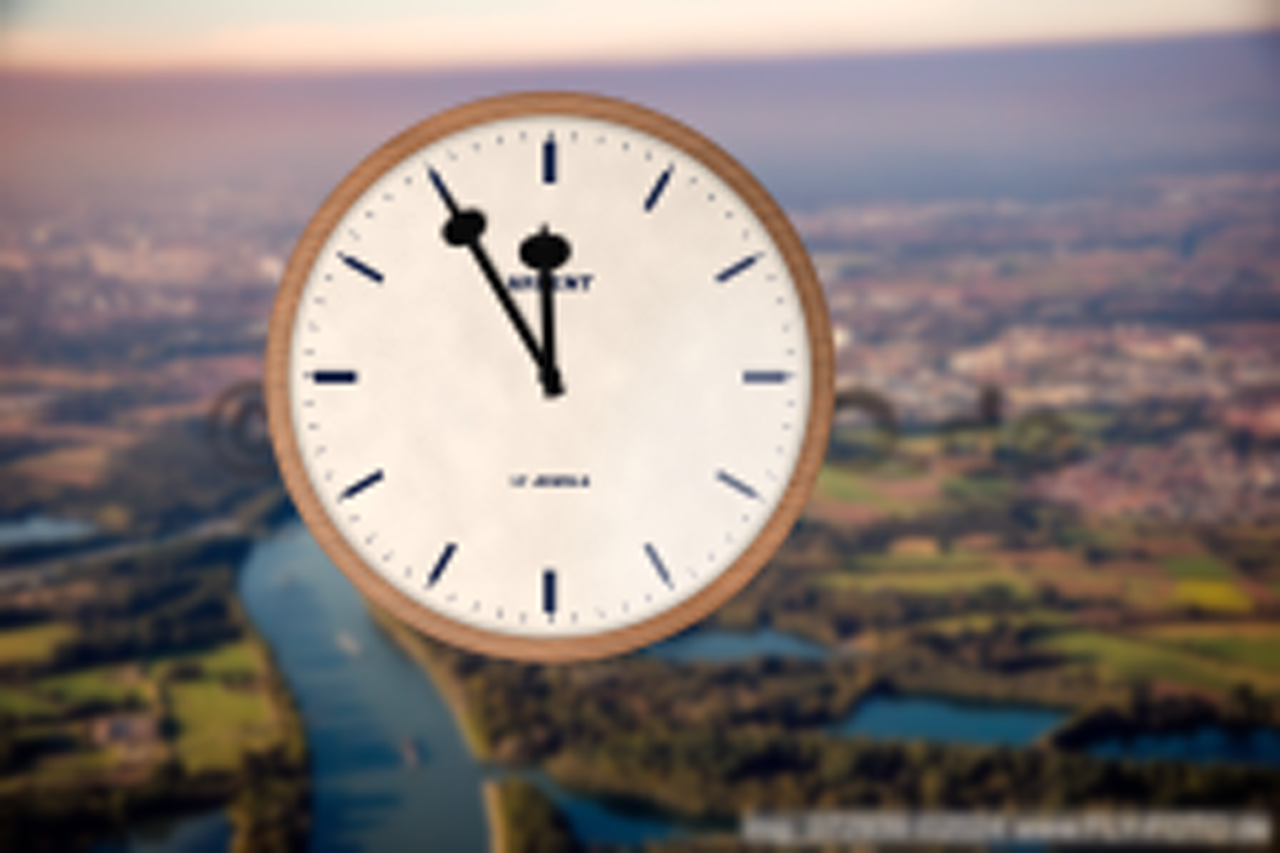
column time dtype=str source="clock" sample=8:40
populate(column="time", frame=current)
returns 11:55
